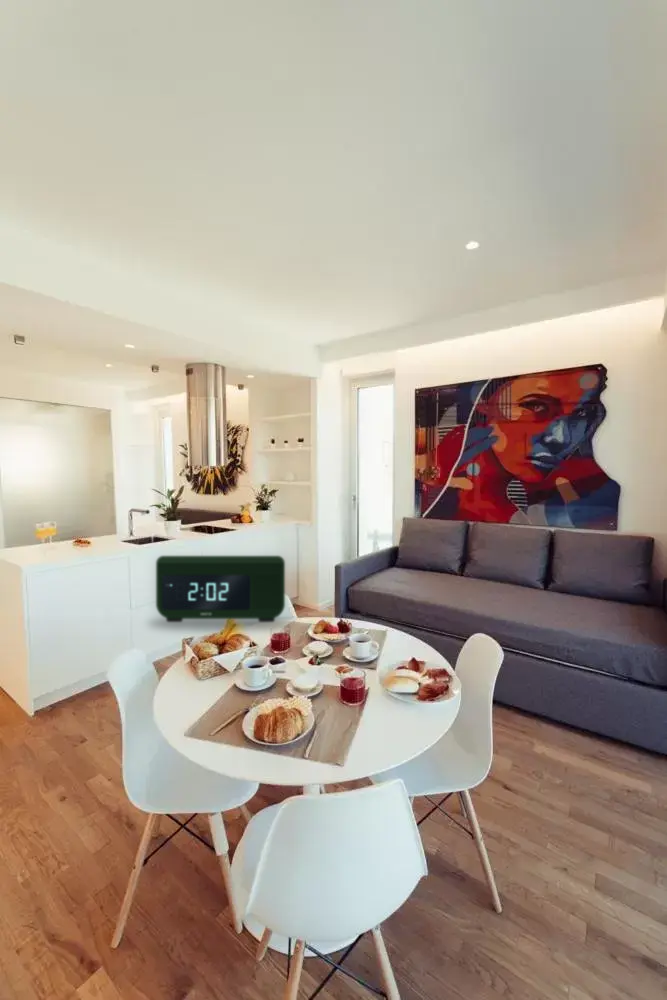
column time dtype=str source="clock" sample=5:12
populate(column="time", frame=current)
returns 2:02
